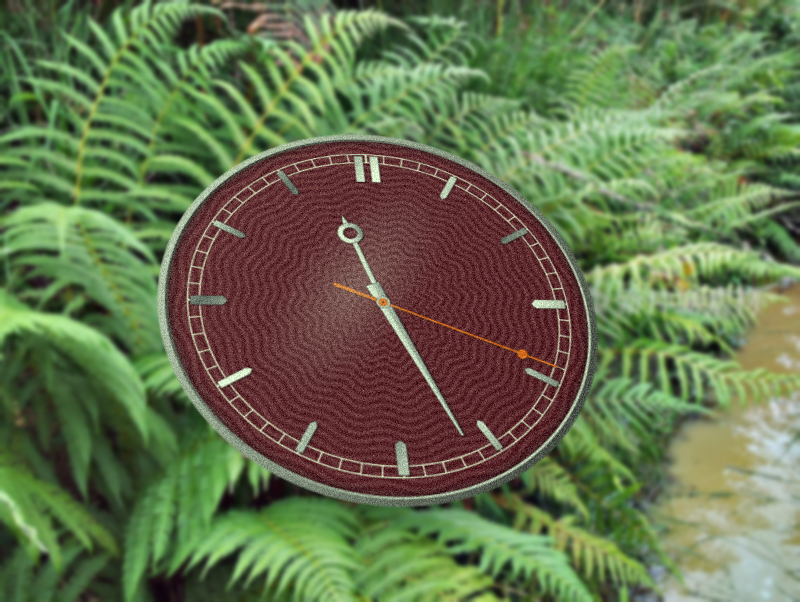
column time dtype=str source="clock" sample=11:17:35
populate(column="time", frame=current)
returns 11:26:19
